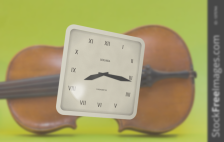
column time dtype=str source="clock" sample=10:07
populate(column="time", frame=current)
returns 8:16
